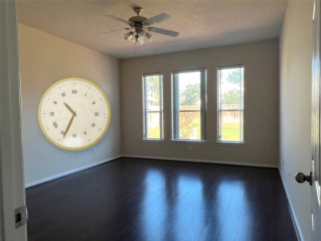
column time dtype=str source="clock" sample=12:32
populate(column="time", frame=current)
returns 10:34
